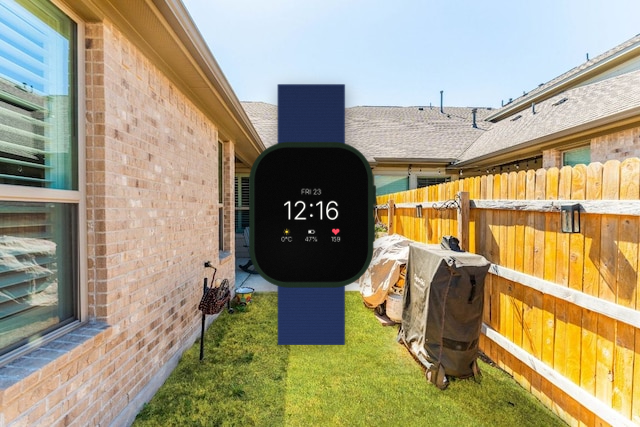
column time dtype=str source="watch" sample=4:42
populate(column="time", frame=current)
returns 12:16
